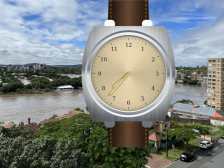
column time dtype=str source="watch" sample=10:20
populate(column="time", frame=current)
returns 7:37
